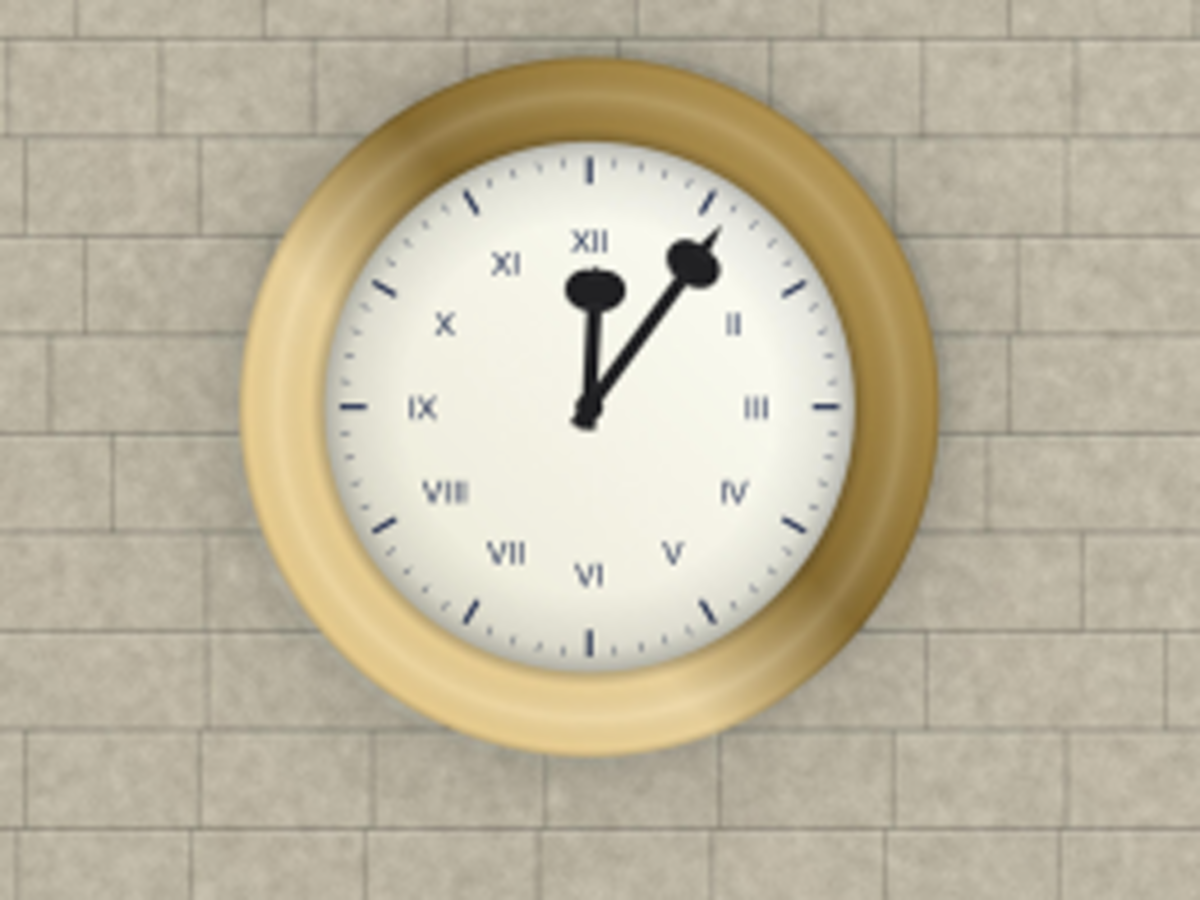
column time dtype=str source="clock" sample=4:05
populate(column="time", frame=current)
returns 12:06
